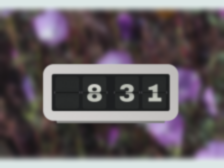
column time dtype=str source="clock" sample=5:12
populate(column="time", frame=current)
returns 8:31
